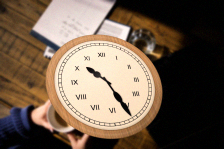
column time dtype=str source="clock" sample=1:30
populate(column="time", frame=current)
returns 10:26
